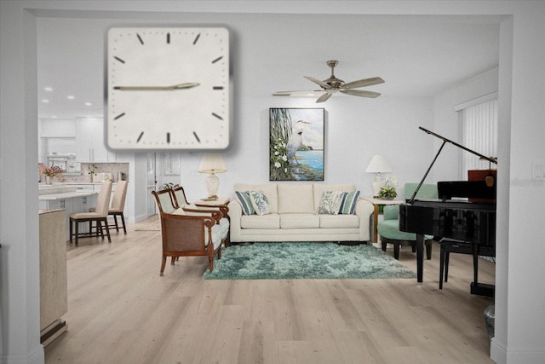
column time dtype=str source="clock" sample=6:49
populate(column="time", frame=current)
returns 2:45
